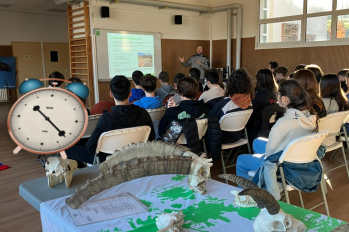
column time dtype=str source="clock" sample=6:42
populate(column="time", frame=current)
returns 10:22
